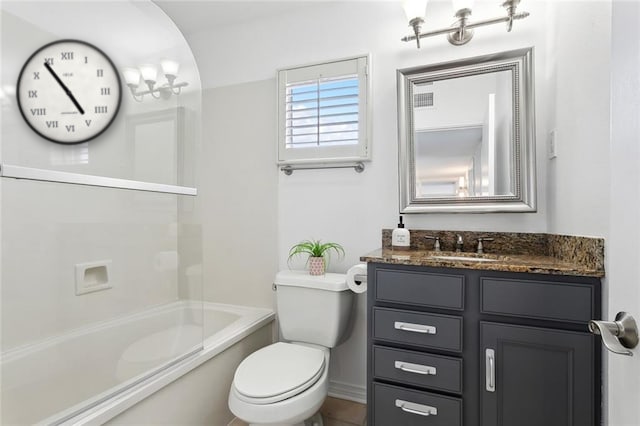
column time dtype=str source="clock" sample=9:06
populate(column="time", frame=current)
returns 4:54
